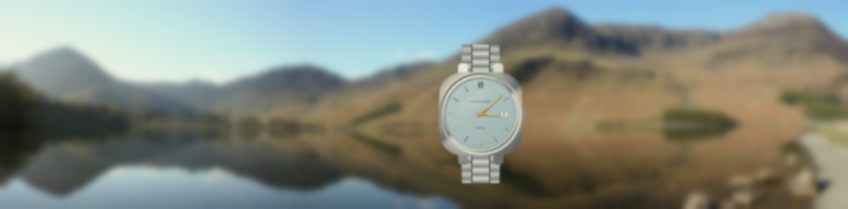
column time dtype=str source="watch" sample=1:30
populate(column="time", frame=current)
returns 3:08
